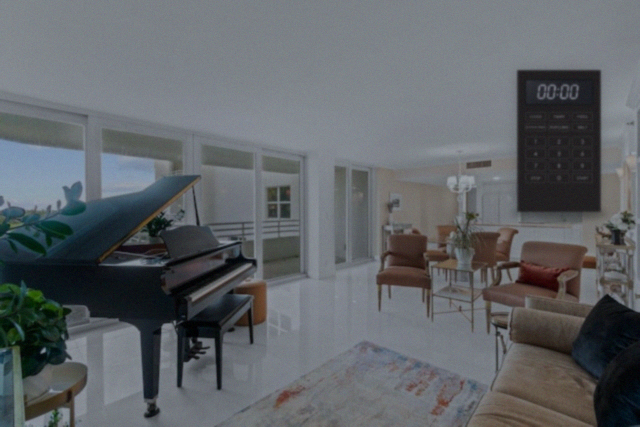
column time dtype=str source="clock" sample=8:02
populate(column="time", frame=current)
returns 0:00
